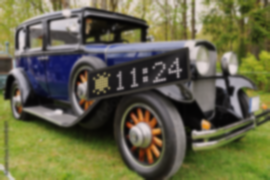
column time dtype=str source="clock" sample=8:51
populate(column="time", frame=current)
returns 11:24
